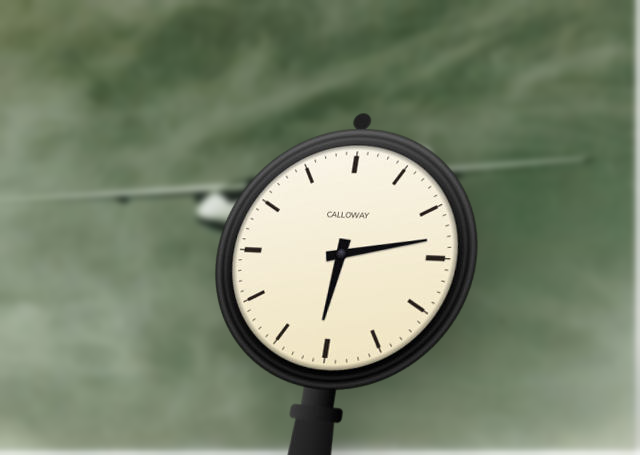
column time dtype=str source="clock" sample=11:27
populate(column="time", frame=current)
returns 6:13
